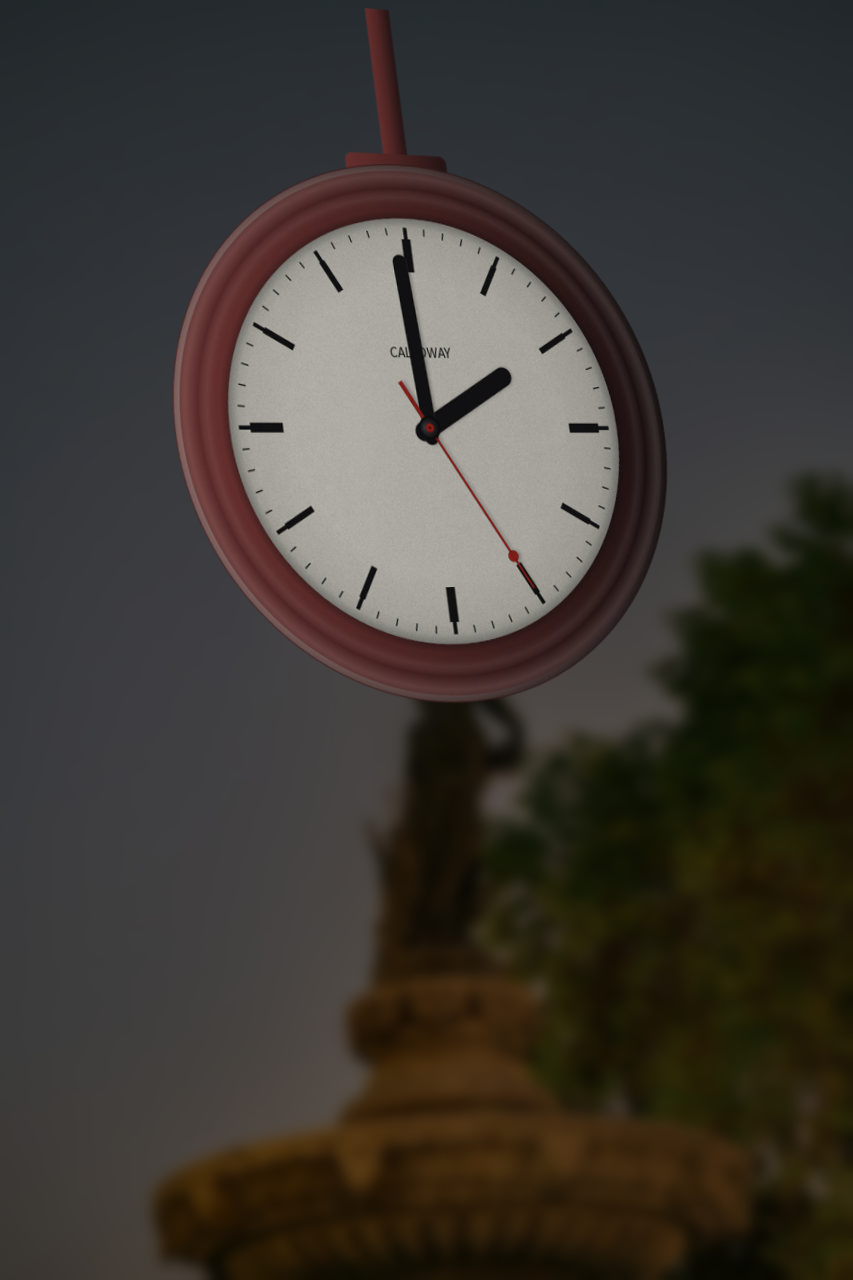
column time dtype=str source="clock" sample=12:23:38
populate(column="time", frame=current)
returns 1:59:25
